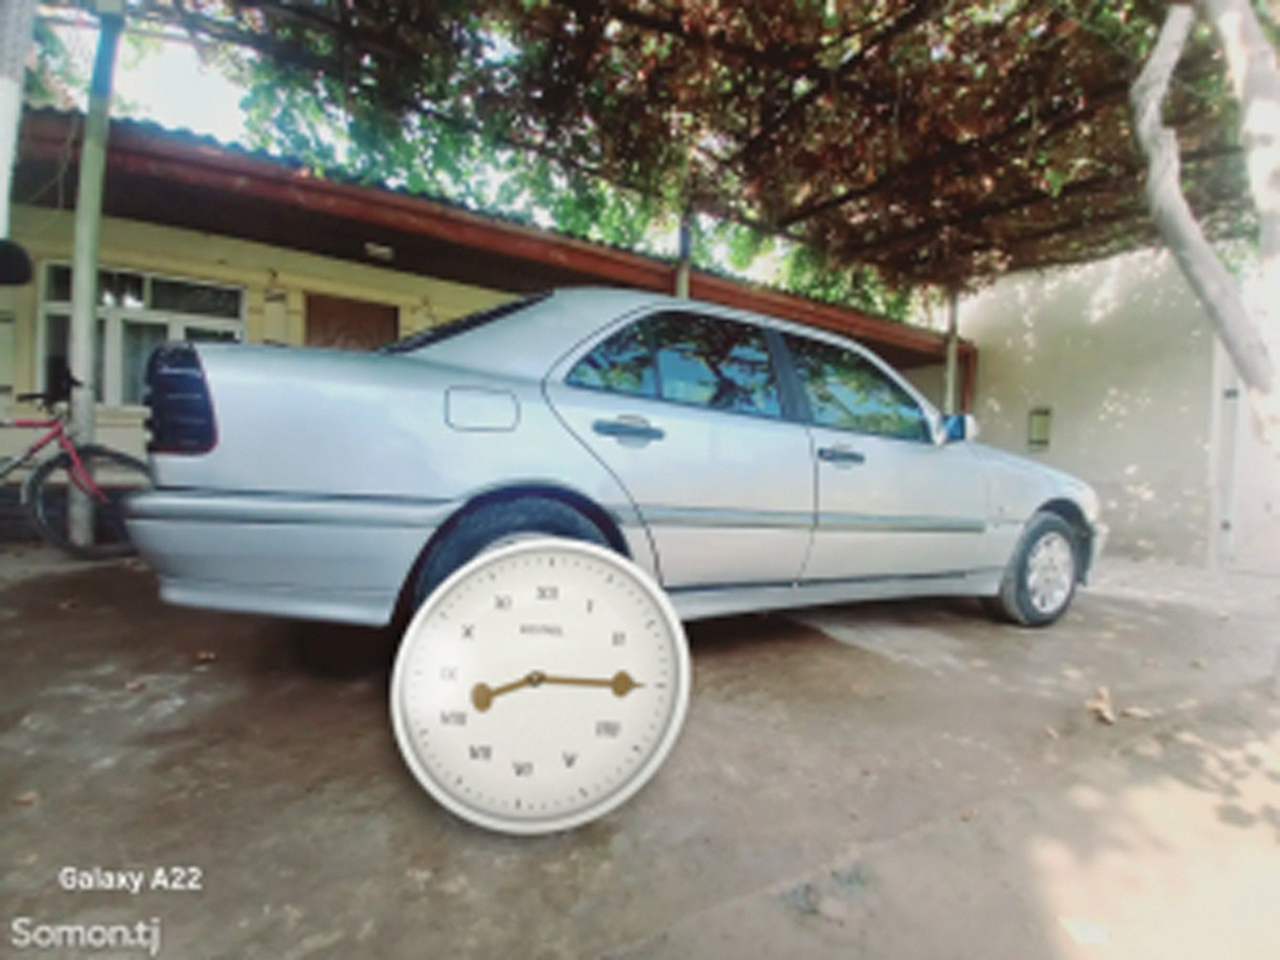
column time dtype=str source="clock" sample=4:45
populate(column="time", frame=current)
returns 8:15
